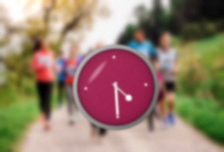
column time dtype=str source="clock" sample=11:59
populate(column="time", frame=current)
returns 4:30
